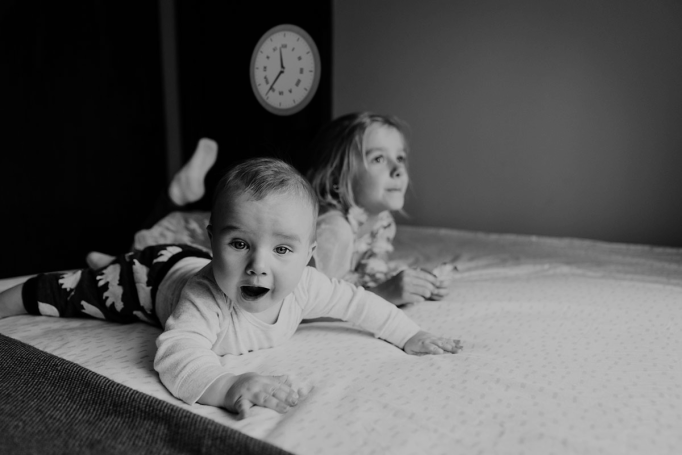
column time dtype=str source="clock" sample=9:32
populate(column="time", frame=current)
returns 11:36
